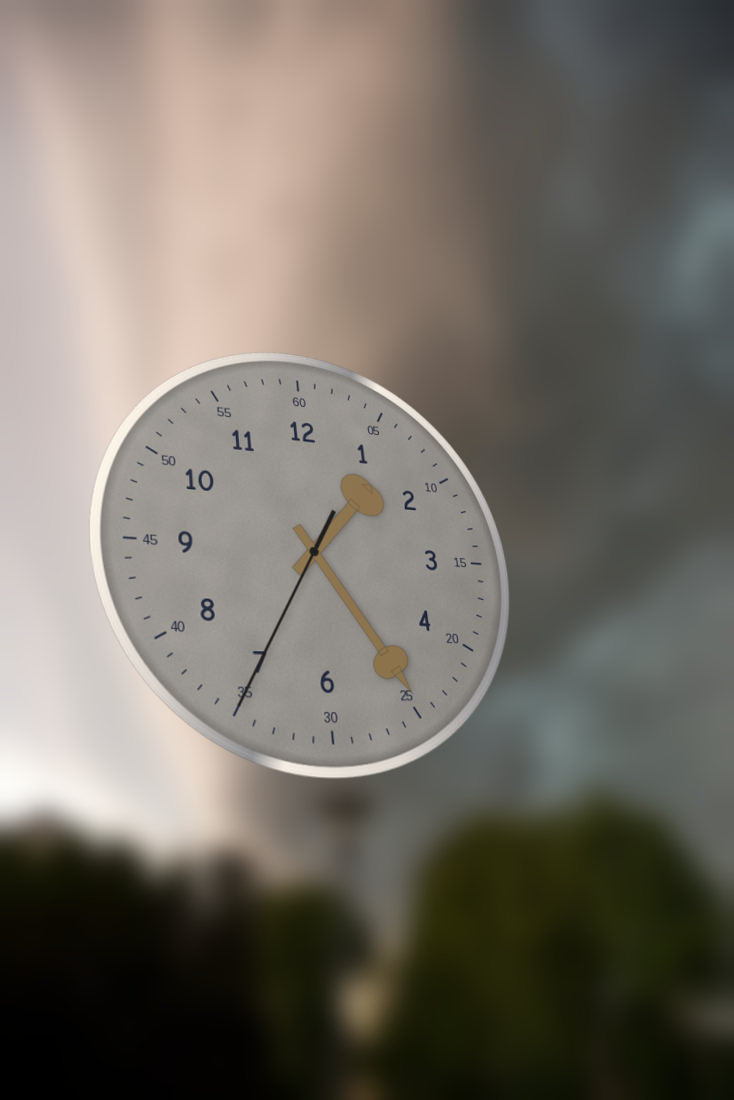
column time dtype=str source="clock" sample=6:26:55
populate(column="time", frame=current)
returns 1:24:35
